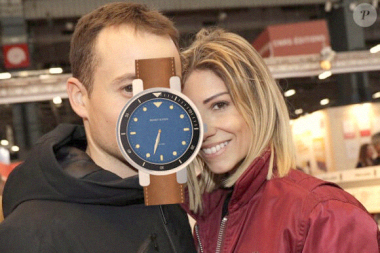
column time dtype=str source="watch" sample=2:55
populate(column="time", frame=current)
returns 6:33
